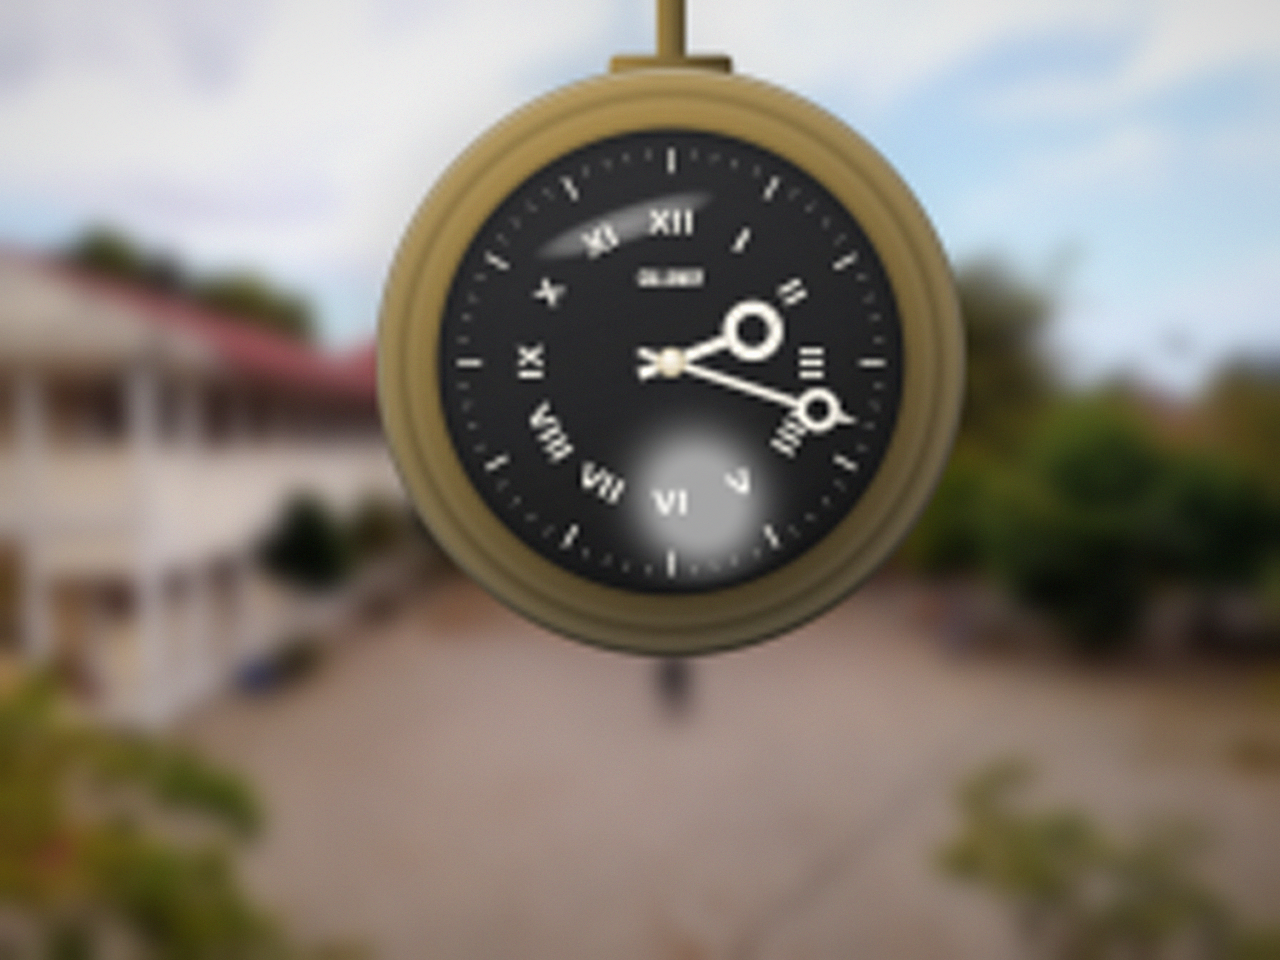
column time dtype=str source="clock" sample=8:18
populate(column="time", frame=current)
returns 2:18
